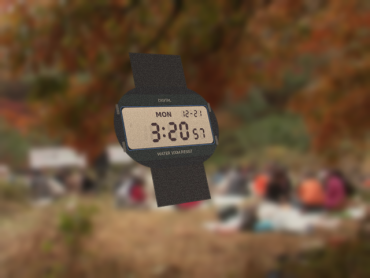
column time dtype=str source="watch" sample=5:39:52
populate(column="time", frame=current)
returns 3:20:57
